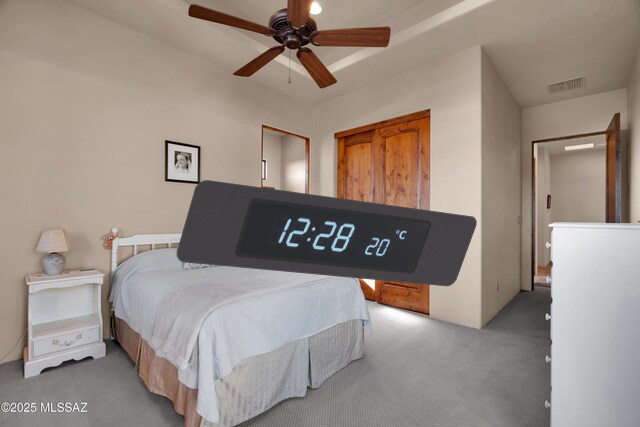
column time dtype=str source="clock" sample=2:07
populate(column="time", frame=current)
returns 12:28
